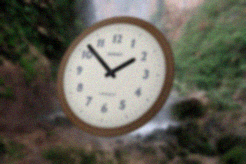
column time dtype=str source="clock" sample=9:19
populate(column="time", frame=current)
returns 1:52
